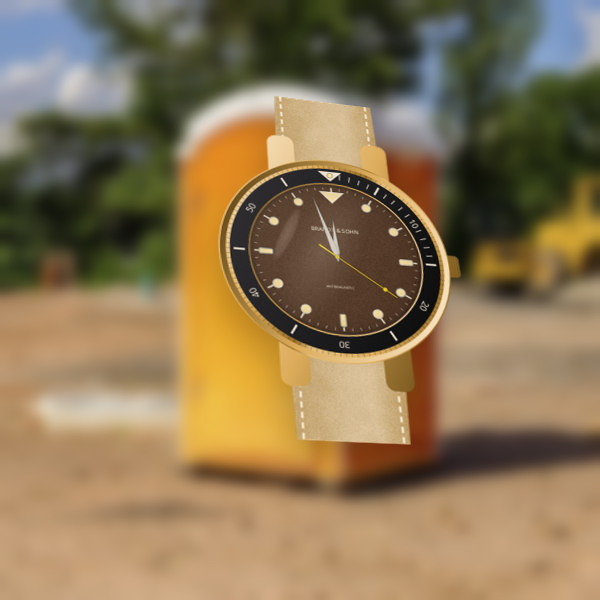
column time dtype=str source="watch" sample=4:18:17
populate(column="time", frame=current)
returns 11:57:21
